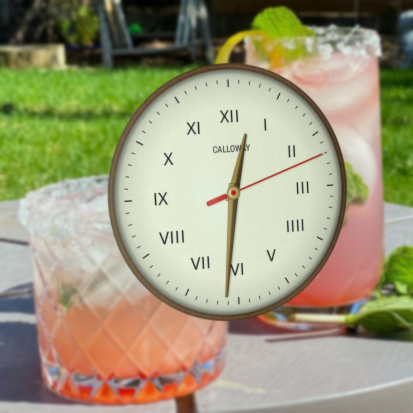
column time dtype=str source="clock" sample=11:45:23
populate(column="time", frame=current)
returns 12:31:12
